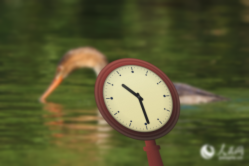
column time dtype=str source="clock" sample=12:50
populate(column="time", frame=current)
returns 10:29
